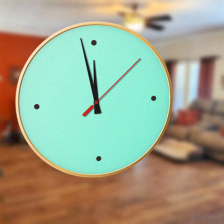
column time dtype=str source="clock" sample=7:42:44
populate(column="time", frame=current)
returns 11:58:08
